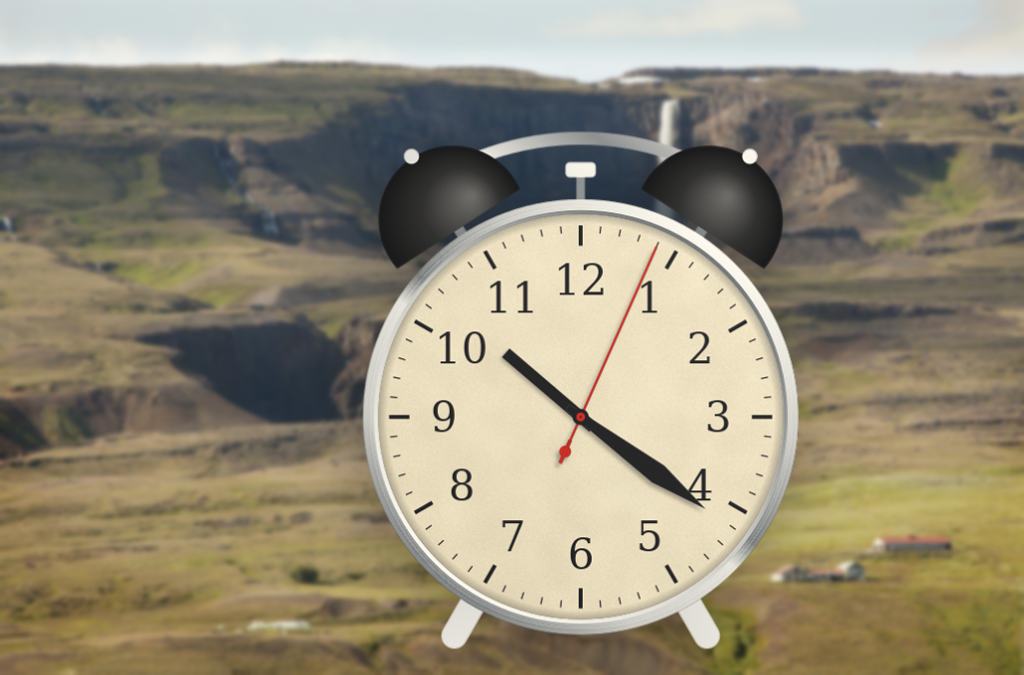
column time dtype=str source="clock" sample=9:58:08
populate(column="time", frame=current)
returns 10:21:04
